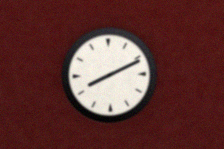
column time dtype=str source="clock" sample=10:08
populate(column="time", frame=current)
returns 8:11
